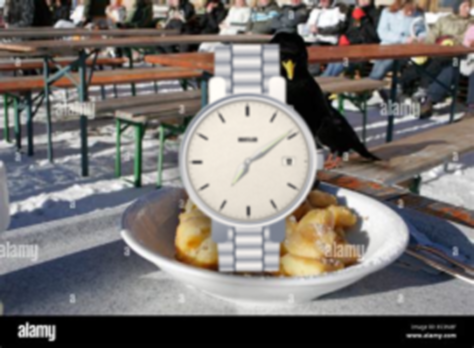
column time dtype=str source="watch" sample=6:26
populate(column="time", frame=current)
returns 7:09
